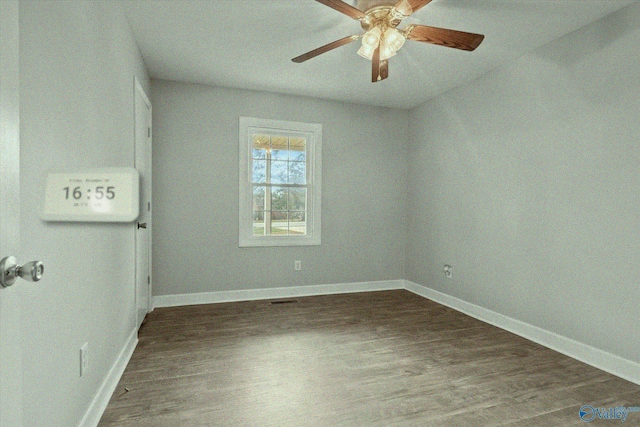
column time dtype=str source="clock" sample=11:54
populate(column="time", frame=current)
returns 16:55
